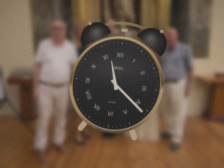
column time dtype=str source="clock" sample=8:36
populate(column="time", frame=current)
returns 11:21
